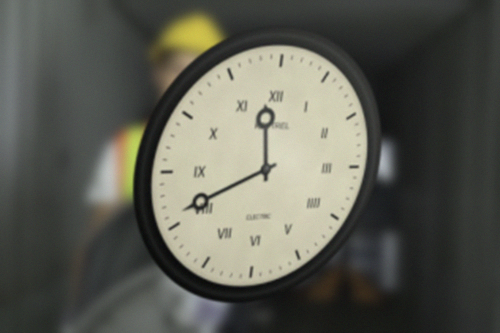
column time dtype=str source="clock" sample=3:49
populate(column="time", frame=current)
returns 11:41
